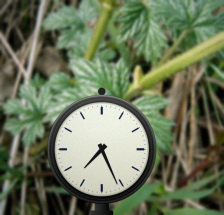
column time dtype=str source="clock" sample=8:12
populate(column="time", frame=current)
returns 7:26
